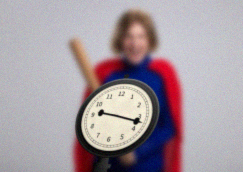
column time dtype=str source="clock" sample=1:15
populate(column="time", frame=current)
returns 9:17
